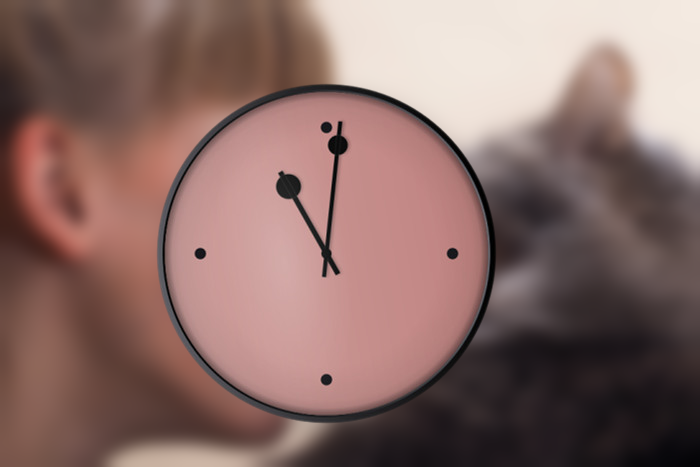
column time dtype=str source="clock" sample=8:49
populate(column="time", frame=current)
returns 11:01
